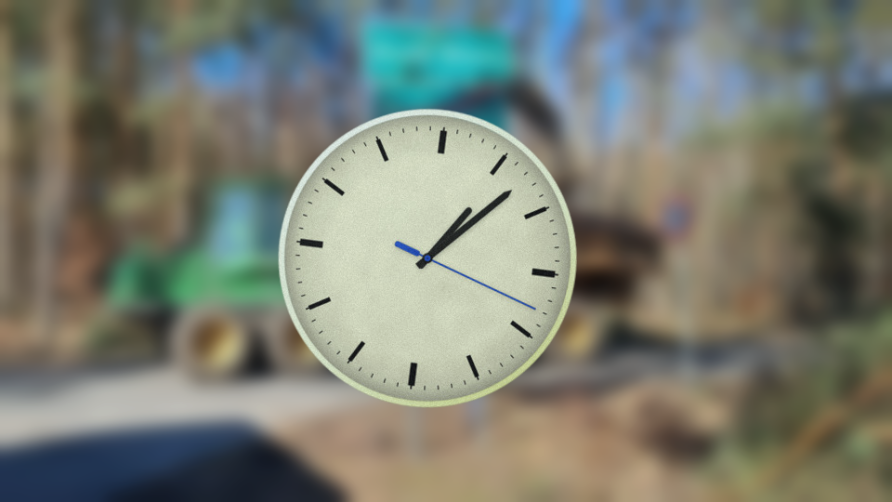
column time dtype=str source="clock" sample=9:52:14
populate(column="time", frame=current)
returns 1:07:18
